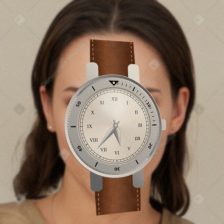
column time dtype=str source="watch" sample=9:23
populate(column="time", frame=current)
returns 5:37
